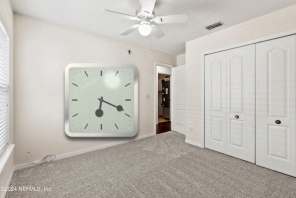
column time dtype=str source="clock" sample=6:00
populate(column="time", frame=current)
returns 6:19
